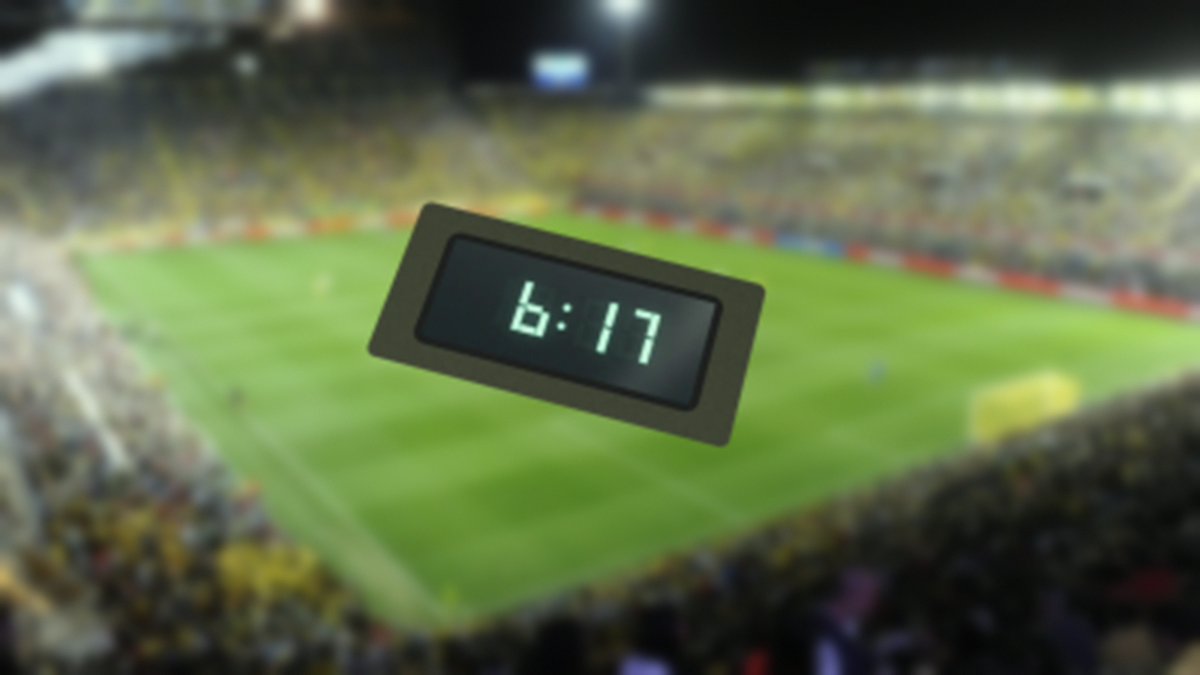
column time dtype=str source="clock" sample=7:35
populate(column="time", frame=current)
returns 6:17
